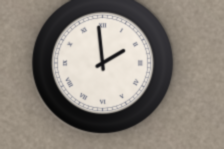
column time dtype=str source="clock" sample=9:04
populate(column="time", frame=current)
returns 1:59
